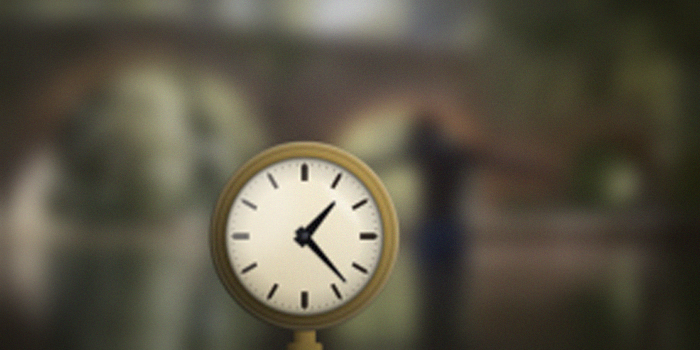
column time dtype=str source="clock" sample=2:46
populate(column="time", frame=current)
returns 1:23
